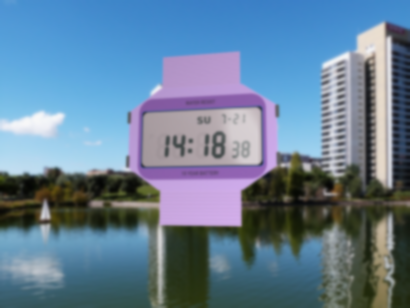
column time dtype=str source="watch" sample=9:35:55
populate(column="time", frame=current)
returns 14:18:38
